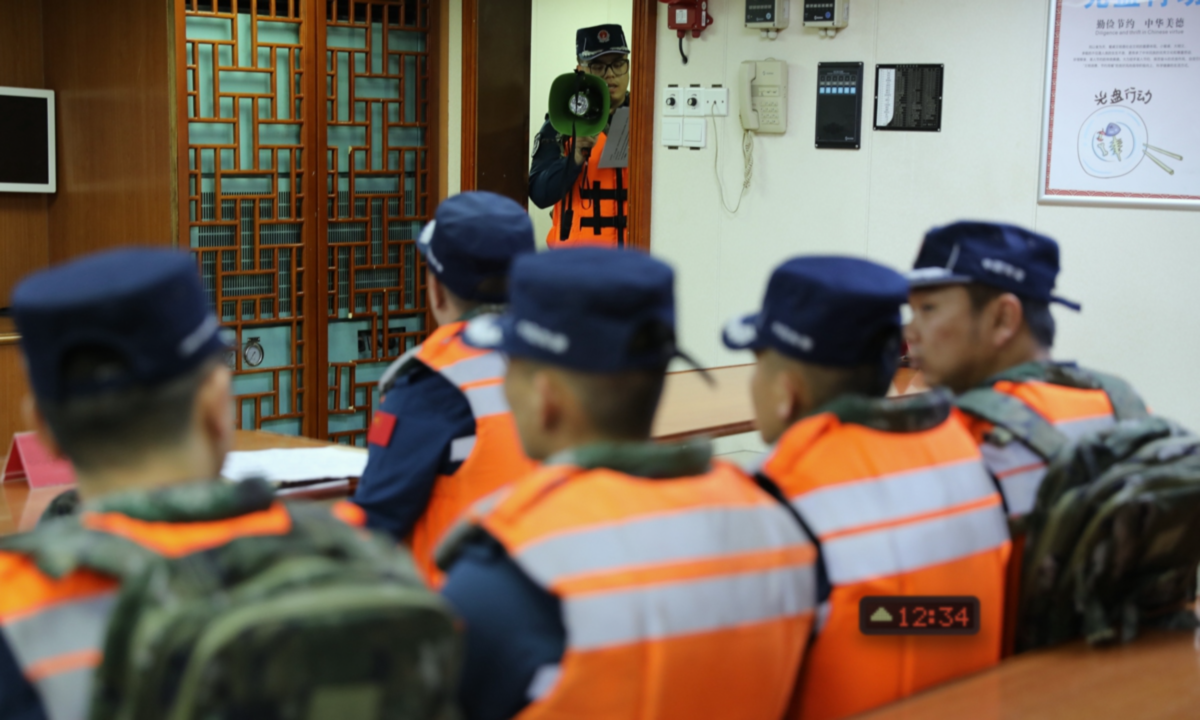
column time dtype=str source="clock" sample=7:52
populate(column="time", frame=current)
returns 12:34
